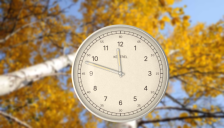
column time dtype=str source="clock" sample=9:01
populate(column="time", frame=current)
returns 11:48
